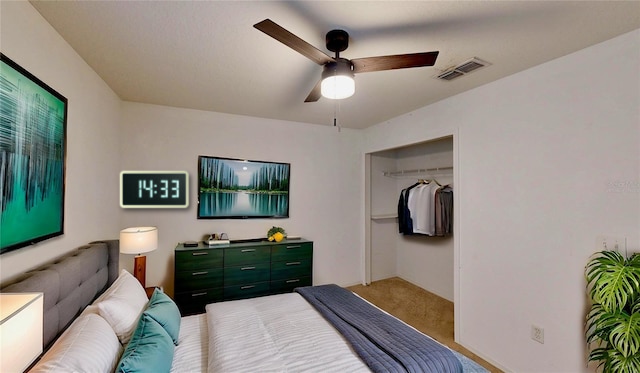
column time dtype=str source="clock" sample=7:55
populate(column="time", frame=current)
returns 14:33
